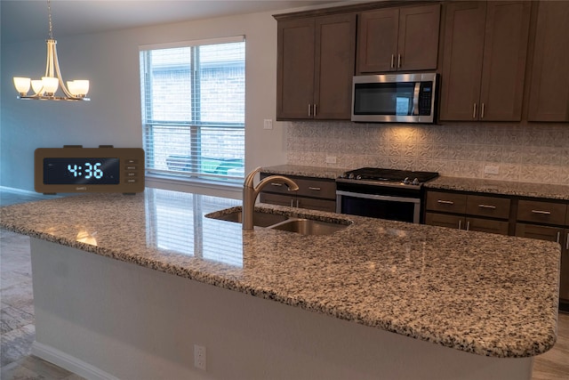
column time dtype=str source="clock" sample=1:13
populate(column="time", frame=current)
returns 4:36
